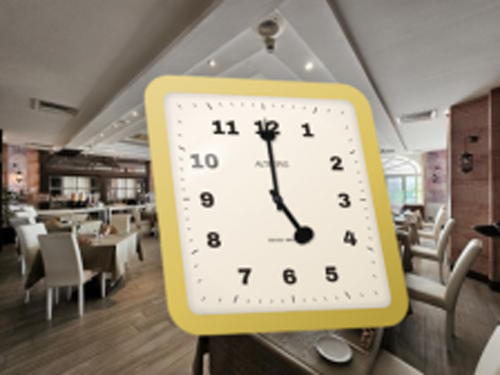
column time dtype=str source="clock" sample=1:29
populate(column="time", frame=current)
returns 5:00
